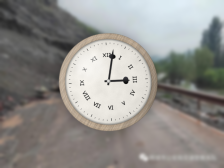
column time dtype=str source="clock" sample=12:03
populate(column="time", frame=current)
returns 3:02
